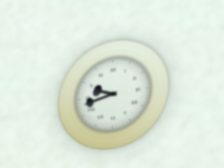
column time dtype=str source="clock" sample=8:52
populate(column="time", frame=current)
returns 9:43
